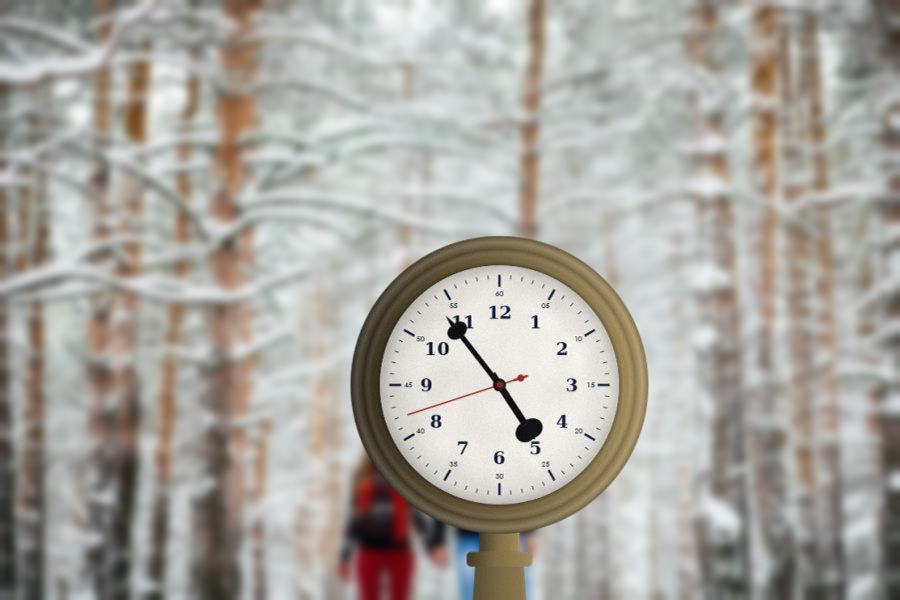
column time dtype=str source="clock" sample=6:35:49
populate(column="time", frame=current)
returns 4:53:42
